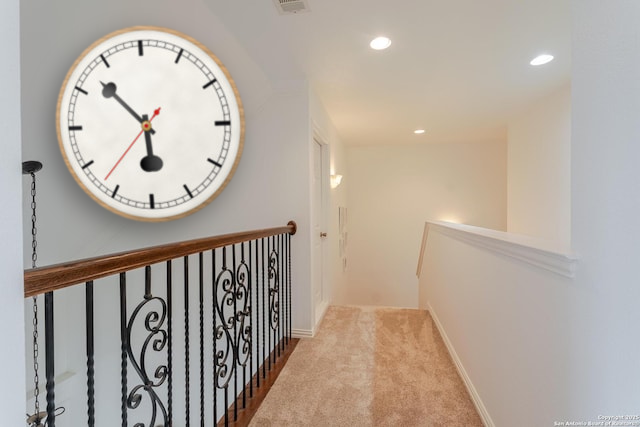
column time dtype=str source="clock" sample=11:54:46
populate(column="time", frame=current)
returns 5:52:37
